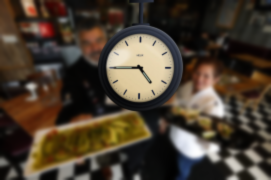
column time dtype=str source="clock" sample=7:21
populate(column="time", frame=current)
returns 4:45
